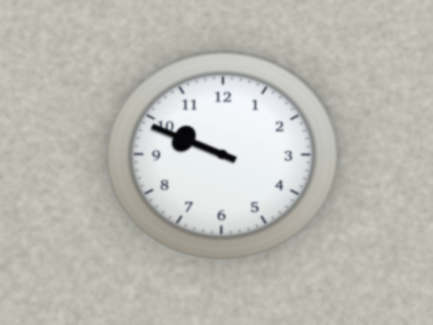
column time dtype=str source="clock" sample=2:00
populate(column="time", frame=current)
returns 9:49
